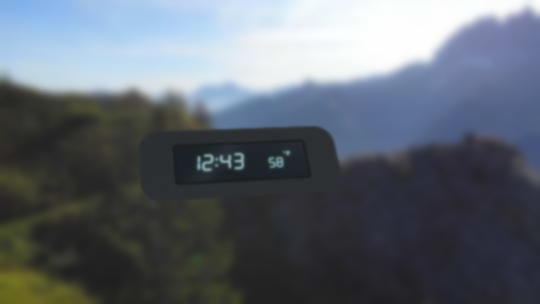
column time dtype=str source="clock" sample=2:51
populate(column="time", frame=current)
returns 12:43
